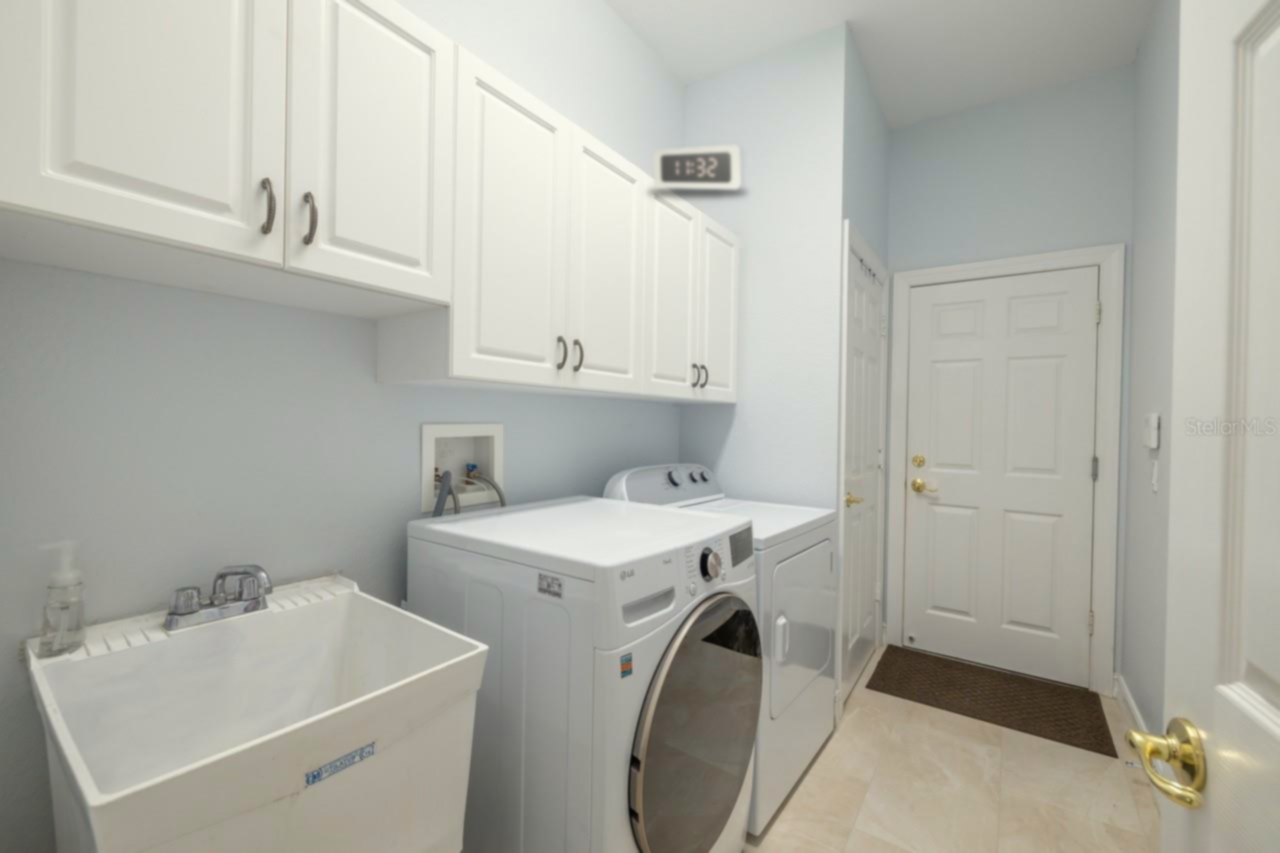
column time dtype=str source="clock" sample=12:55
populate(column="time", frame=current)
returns 11:32
